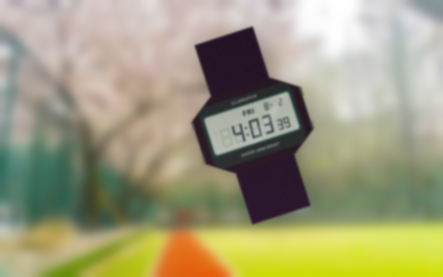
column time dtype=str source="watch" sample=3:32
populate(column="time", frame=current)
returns 4:03
